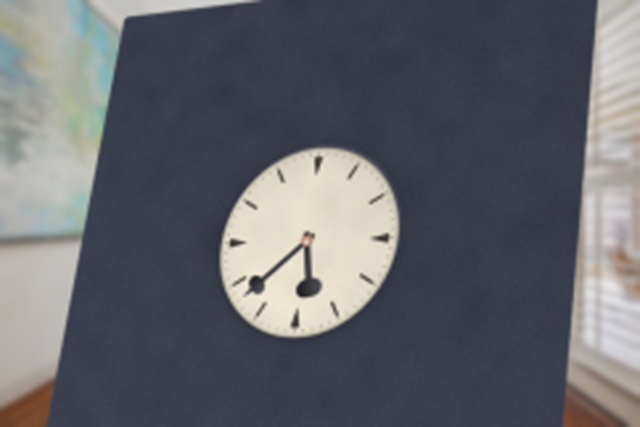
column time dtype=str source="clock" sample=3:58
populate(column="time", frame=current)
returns 5:38
